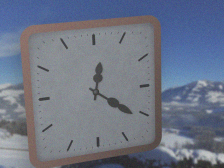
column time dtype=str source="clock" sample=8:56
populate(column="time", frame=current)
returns 12:21
